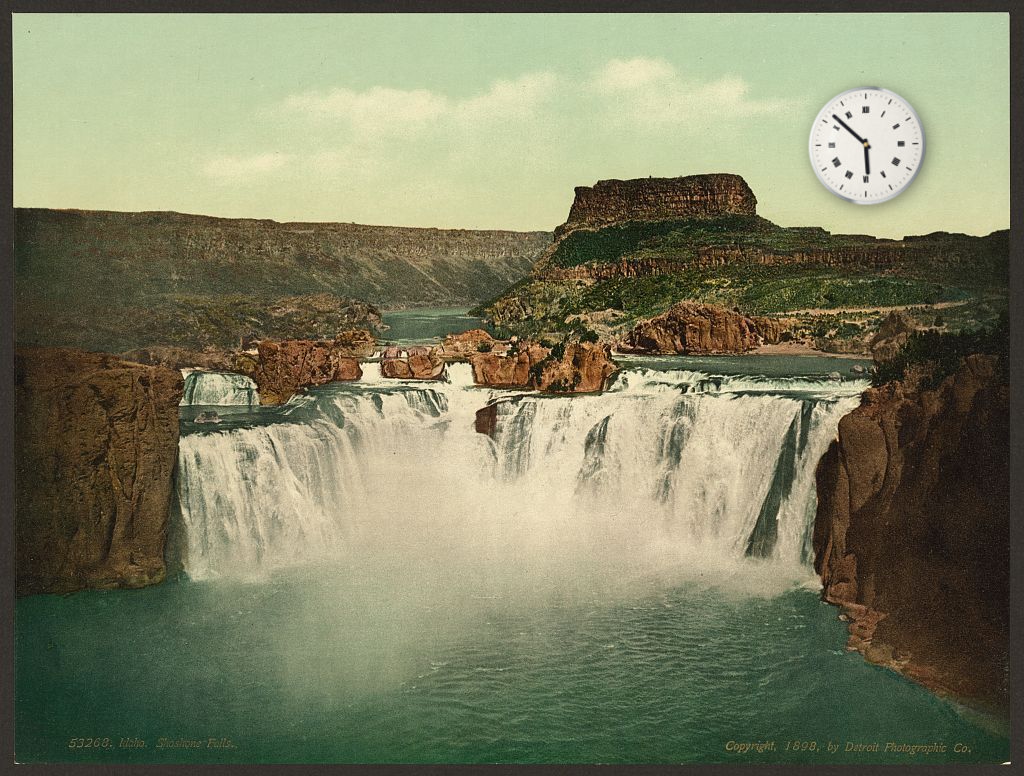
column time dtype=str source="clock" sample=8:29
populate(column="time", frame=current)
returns 5:52
